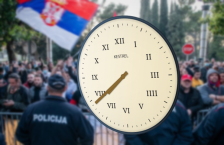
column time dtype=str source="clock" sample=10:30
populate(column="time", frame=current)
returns 7:39
